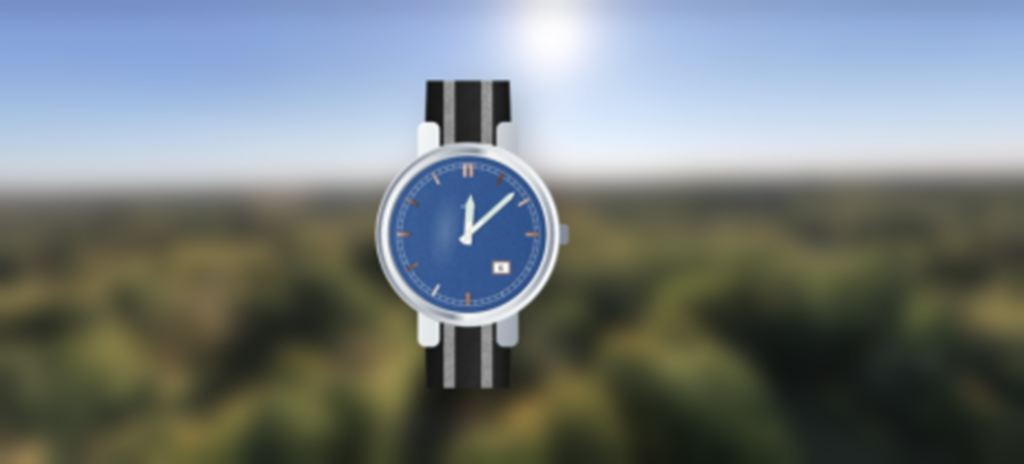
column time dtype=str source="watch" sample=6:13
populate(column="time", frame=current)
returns 12:08
